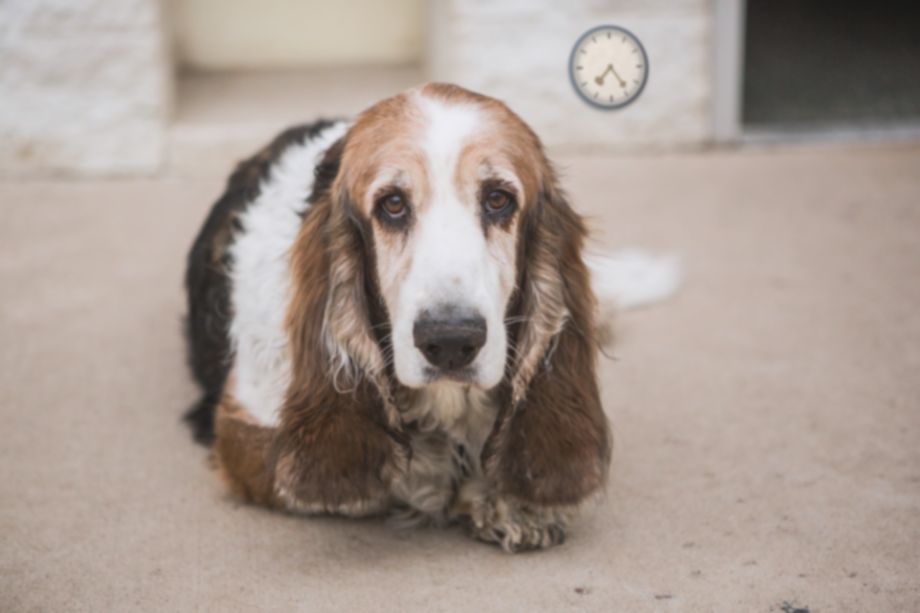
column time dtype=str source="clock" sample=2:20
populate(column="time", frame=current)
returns 7:24
